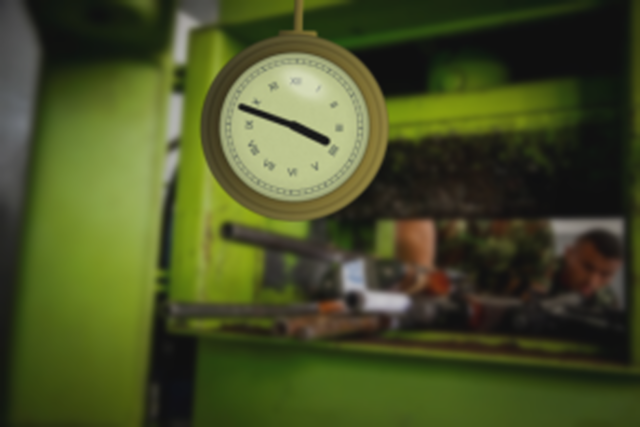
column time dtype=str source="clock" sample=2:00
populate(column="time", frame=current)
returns 3:48
